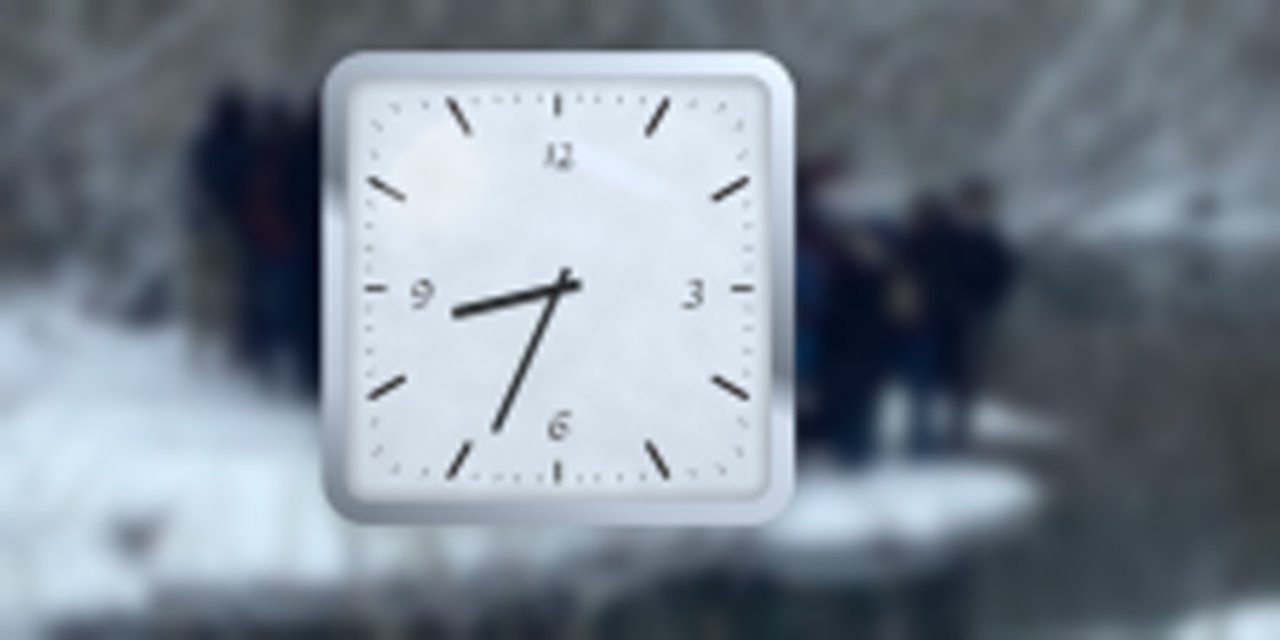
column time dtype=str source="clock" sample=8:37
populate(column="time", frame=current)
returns 8:34
